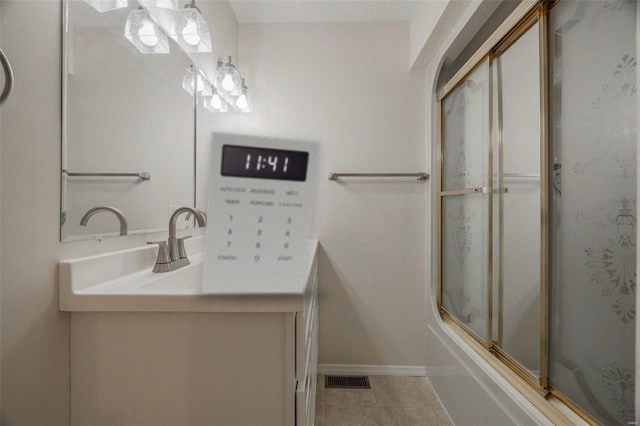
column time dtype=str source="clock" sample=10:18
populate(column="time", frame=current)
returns 11:41
